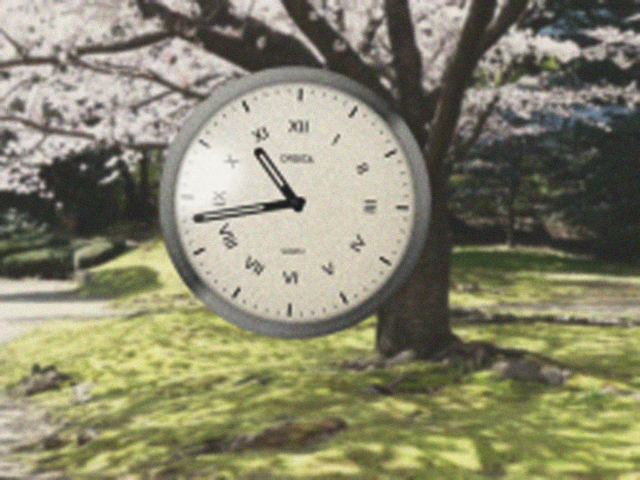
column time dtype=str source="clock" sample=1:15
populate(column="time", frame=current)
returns 10:43
